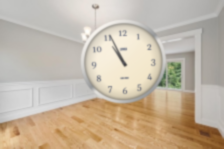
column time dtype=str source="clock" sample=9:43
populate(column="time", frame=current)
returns 10:56
